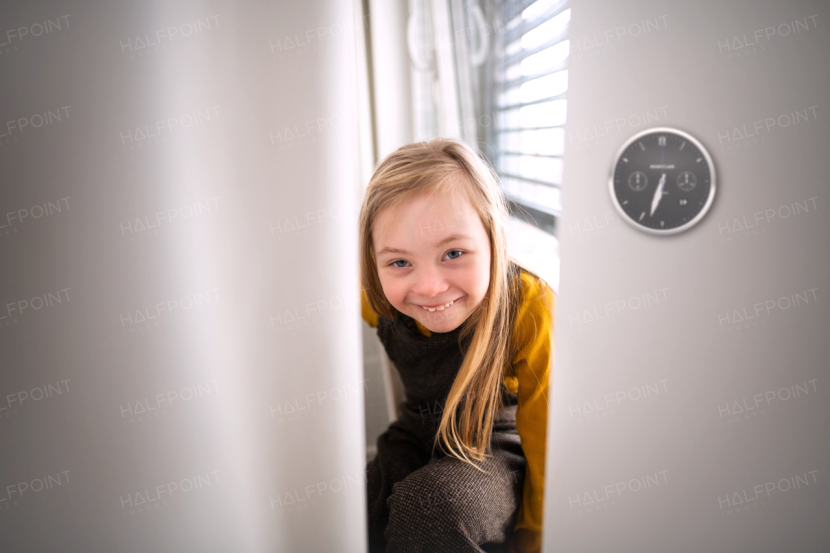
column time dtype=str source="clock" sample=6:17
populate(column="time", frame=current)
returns 6:33
